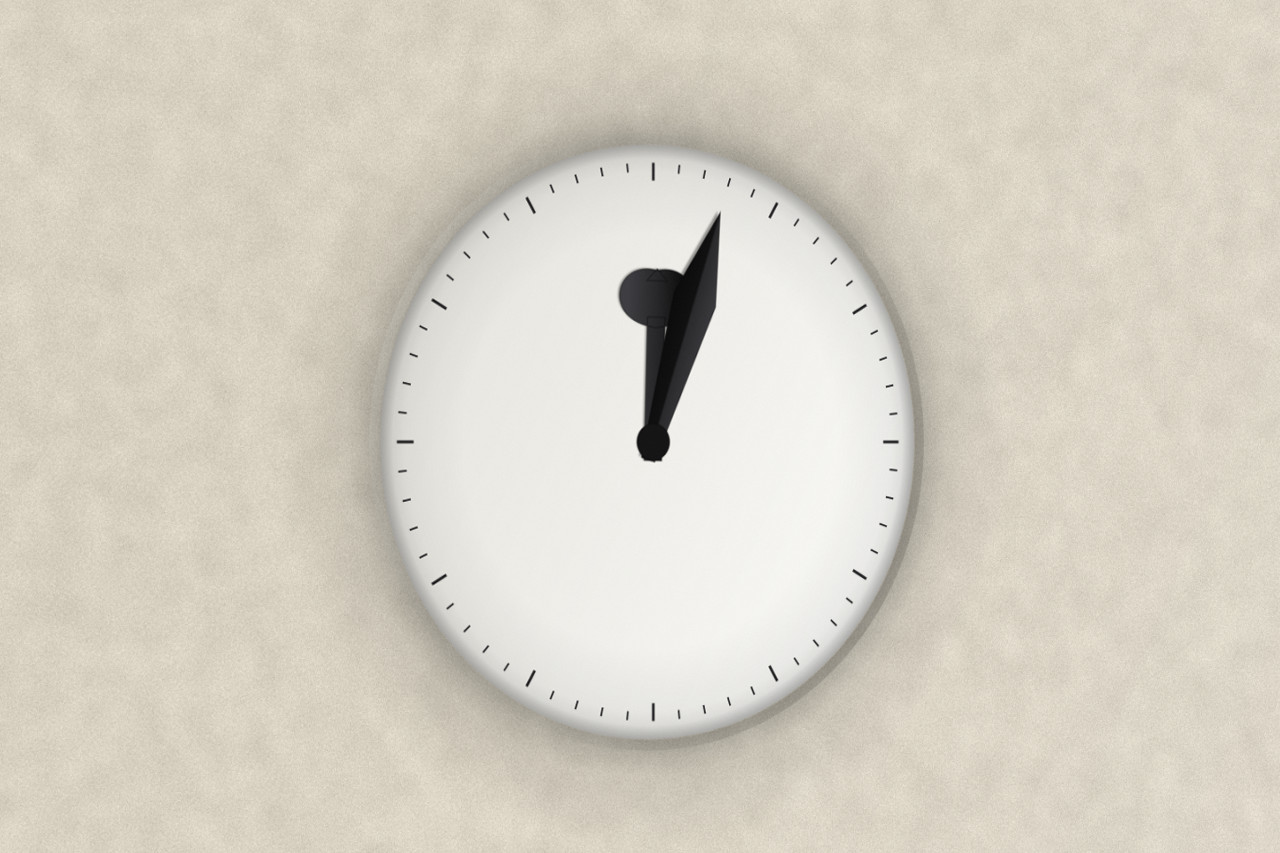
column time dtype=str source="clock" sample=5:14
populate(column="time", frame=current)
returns 12:03
